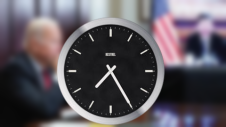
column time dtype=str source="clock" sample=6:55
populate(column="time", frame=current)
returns 7:25
